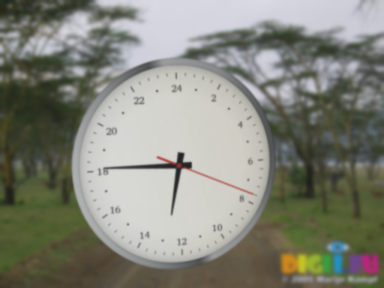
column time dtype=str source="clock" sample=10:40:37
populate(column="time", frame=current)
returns 12:45:19
